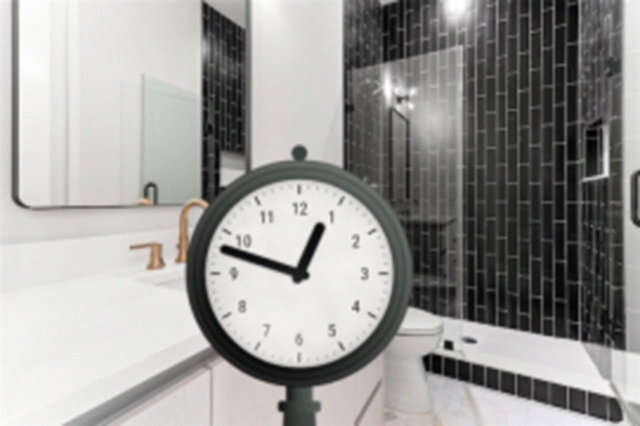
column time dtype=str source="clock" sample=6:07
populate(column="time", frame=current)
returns 12:48
